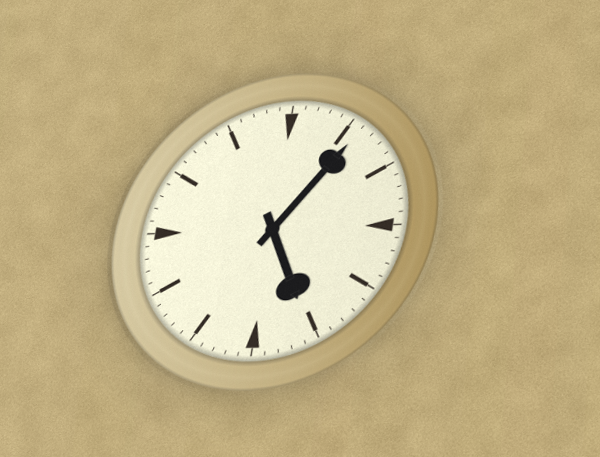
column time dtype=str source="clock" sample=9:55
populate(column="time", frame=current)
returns 5:06
